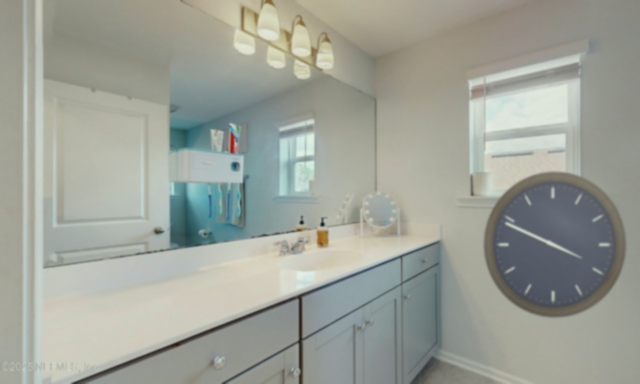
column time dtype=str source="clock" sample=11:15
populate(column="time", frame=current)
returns 3:49
